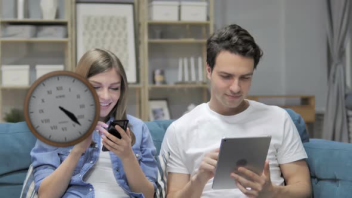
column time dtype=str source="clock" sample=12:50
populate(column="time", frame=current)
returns 4:23
